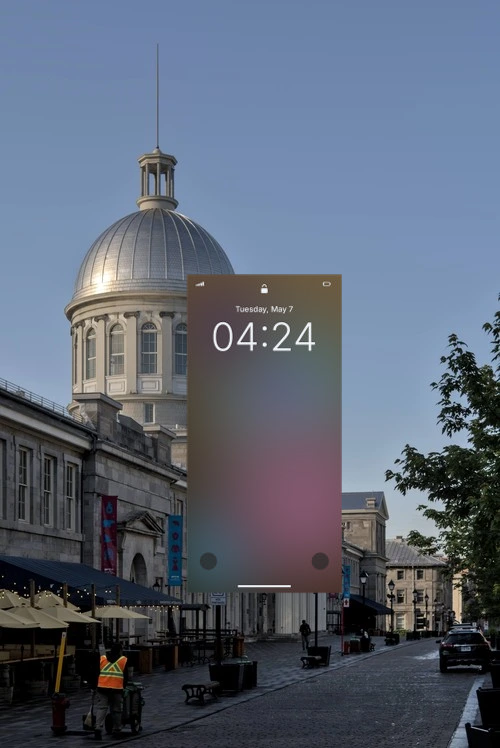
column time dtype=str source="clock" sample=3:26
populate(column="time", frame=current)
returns 4:24
